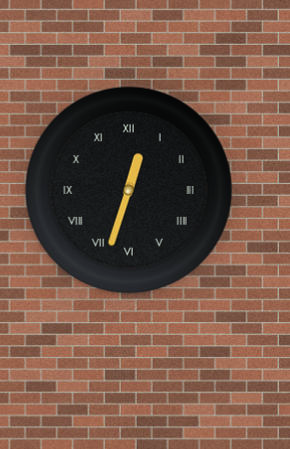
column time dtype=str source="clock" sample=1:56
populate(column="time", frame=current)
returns 12:33
